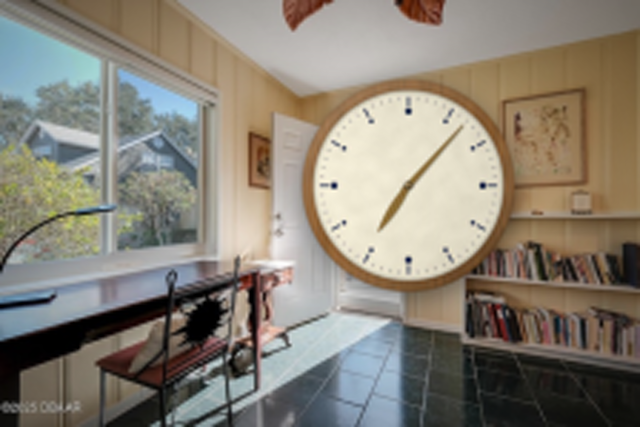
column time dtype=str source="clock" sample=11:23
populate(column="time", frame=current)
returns 7:07
